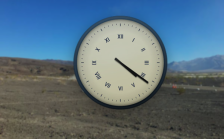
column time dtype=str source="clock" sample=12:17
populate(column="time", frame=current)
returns 4:21
